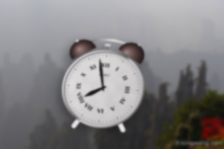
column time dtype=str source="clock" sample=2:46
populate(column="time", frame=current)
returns 7:58
